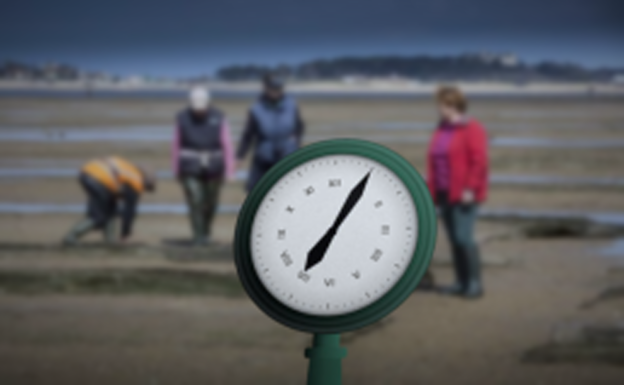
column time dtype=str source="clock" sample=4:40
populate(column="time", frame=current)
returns 7:05
